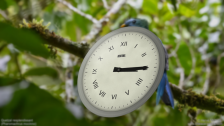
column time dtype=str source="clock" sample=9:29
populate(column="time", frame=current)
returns 3:15
